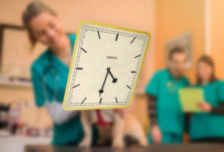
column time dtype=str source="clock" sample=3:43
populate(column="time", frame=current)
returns 4:31
